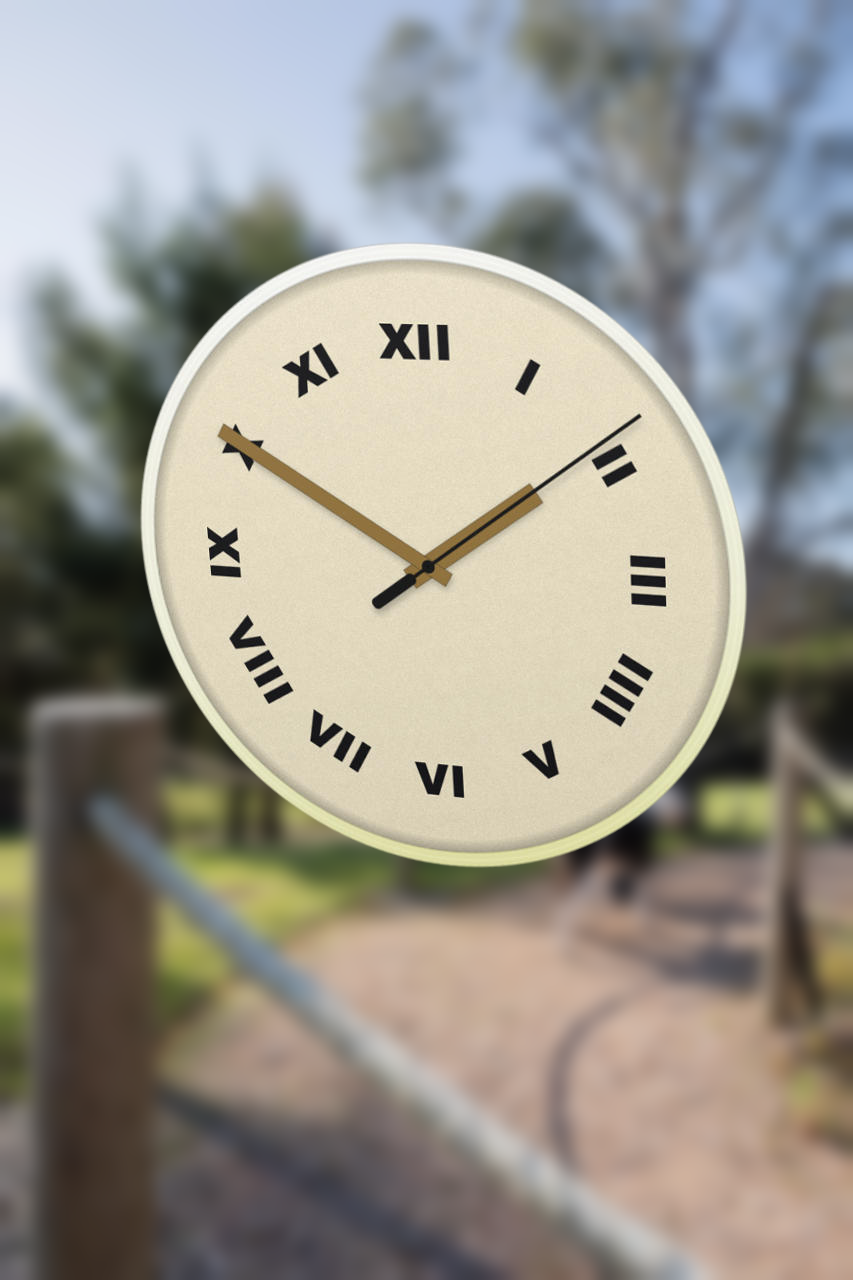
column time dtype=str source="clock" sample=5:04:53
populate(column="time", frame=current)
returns 1:50:09
